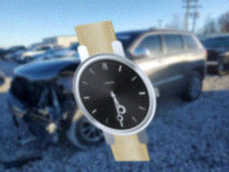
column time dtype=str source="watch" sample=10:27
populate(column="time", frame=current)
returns 5:30
